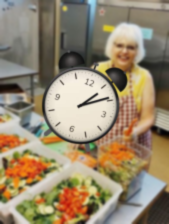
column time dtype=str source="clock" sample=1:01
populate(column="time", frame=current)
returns 1:09
